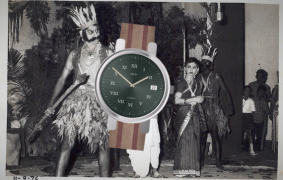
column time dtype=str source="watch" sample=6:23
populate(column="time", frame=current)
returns 1:51
